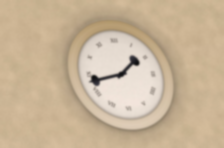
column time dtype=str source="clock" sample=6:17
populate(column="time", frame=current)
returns 1:43
